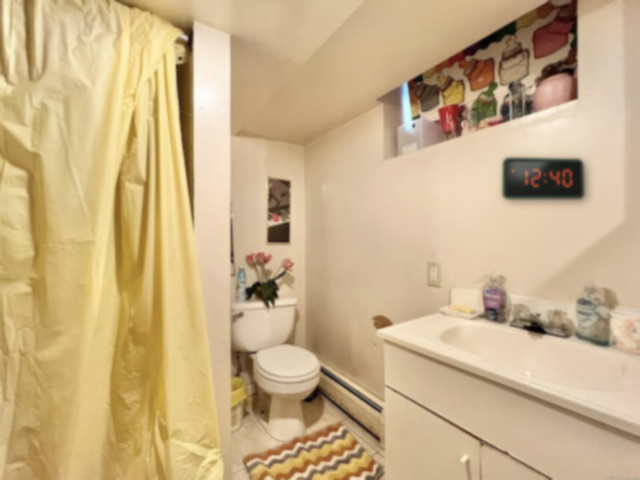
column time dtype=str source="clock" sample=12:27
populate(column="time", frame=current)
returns 12:40
